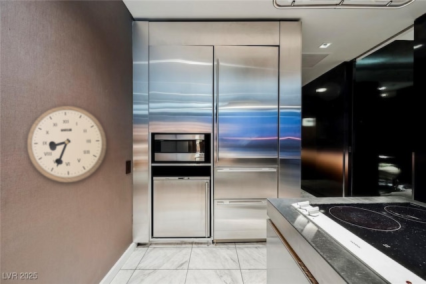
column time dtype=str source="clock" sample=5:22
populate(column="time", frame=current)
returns 8:34
